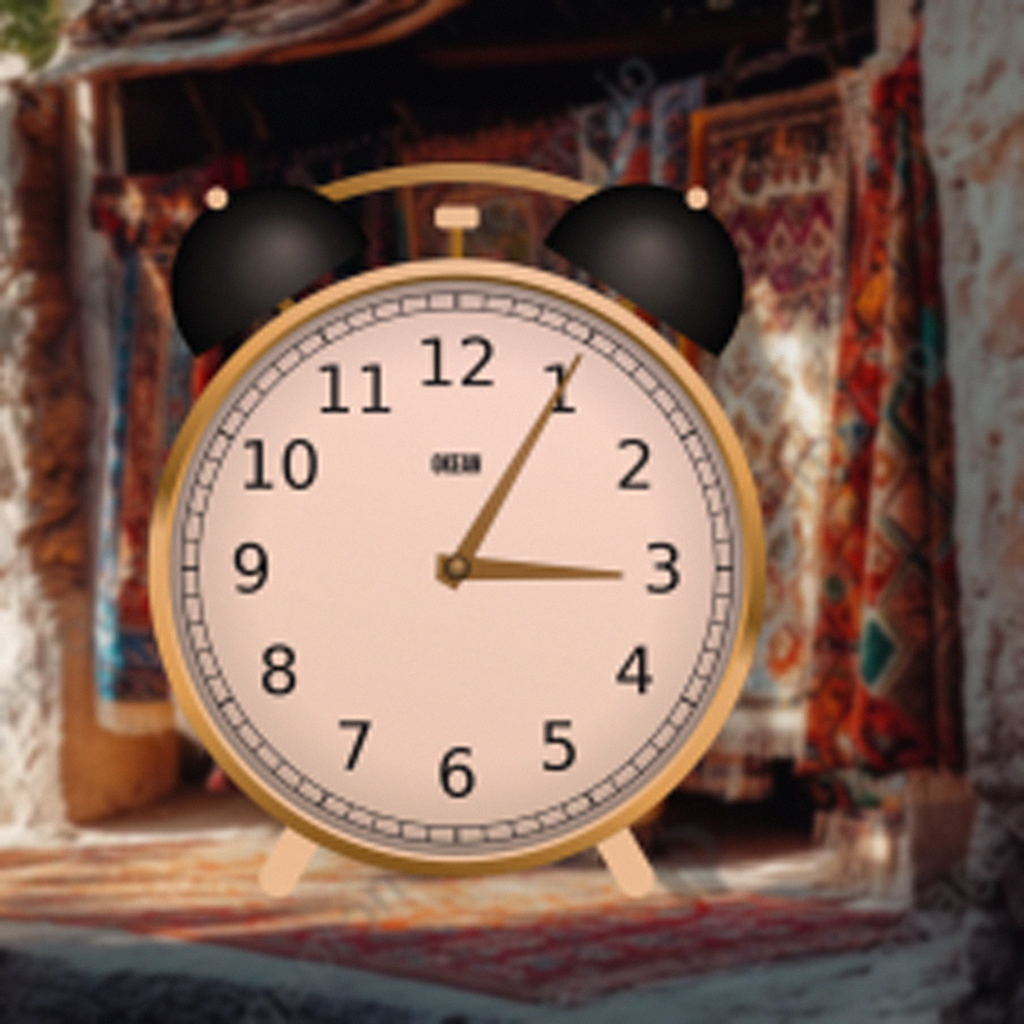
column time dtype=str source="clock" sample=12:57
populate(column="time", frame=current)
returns 3:05
